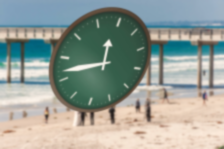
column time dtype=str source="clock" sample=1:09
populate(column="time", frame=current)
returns 11:42
